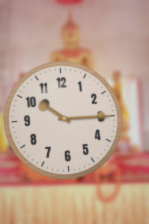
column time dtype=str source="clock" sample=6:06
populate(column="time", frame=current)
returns 10:15
